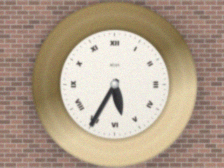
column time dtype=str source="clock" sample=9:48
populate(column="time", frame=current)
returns 5:35
